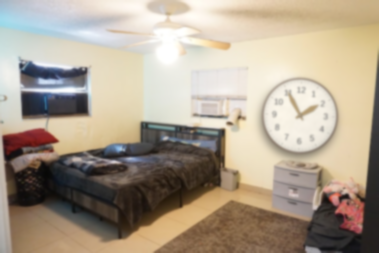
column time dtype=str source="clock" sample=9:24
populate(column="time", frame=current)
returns 1:55
